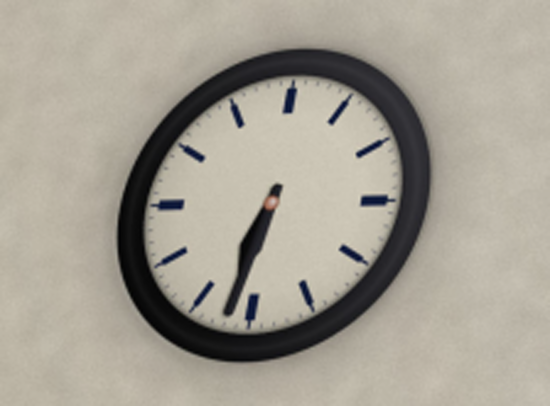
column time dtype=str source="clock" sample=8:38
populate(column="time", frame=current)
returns 6:32
